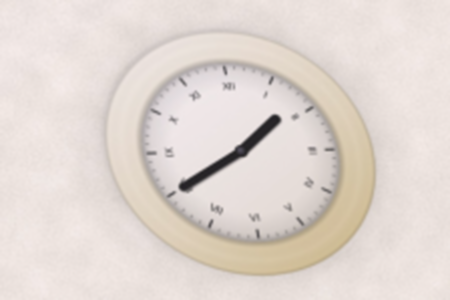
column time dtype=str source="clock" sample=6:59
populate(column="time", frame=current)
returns 1:40
